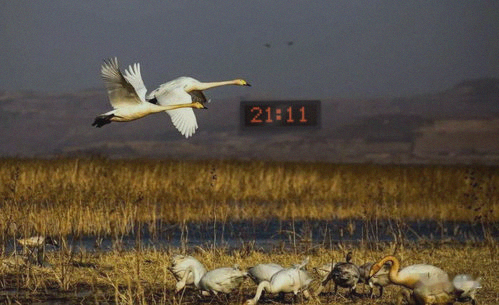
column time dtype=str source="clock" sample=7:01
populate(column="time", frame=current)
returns 21:11
